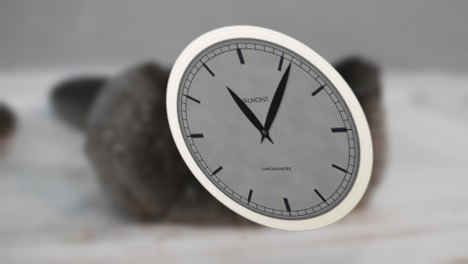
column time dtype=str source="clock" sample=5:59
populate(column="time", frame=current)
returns 11:06
